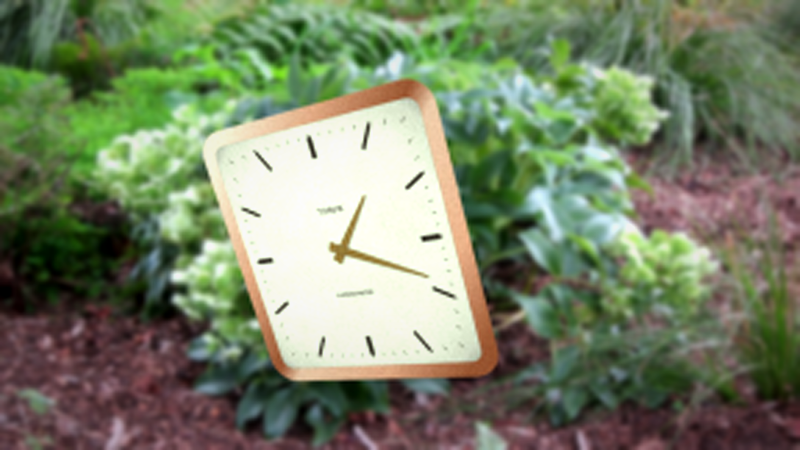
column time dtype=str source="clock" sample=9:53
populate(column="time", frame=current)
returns 1:19
